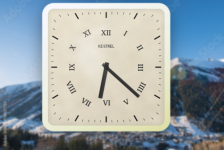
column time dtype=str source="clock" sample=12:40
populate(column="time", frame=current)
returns 6:22
